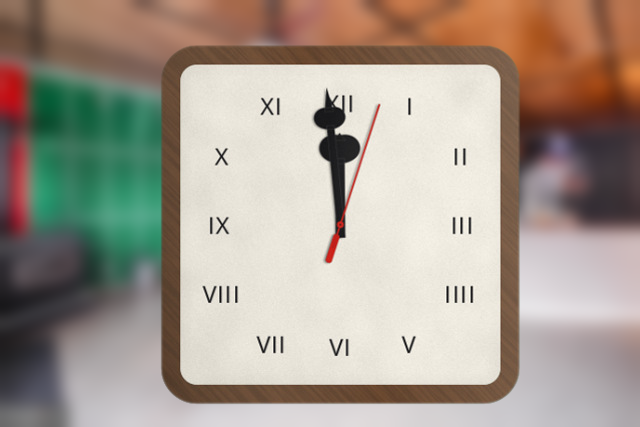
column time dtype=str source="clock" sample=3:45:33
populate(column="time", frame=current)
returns 11:59:03
